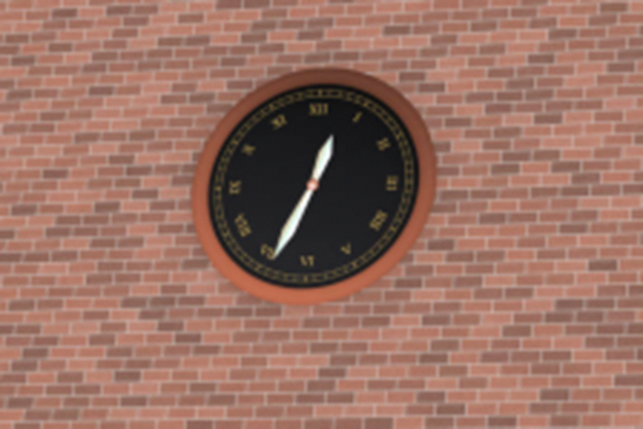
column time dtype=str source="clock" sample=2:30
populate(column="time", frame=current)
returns 12:34
